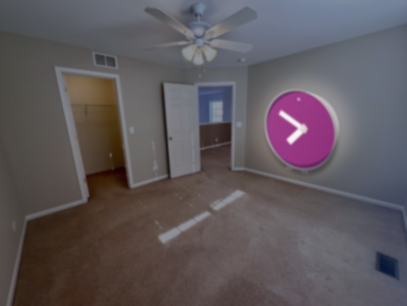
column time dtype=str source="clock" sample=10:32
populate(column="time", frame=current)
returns 7:51
